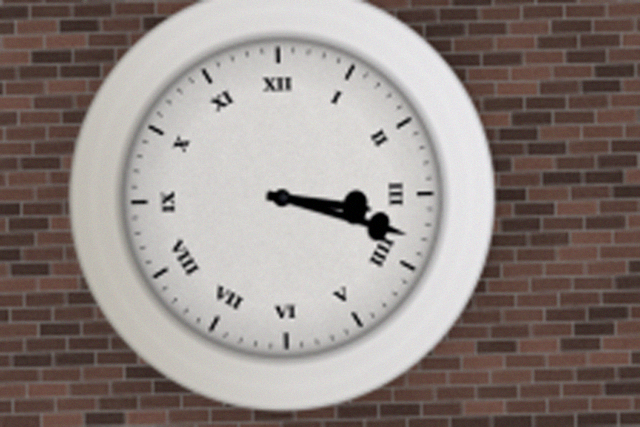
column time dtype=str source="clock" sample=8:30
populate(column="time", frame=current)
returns 3:18
